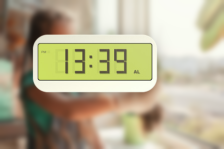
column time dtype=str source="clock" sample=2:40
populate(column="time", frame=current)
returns 13:39
